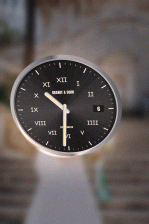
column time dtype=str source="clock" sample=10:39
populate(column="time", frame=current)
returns 10:31
